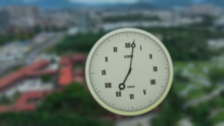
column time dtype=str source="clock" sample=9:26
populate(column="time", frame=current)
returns 7:02
